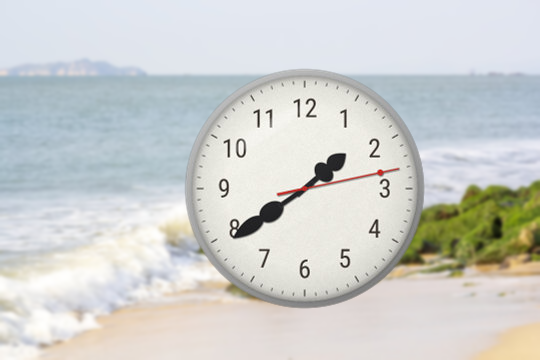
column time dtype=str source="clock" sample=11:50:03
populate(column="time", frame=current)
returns 1:39:13
